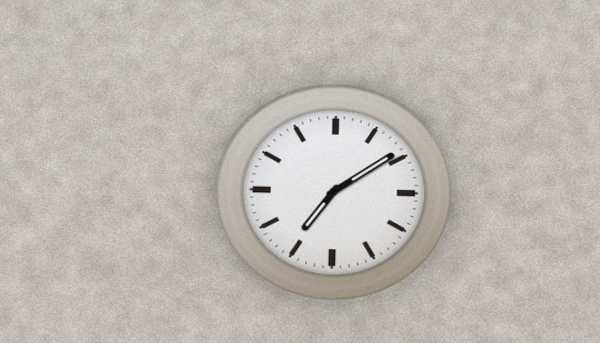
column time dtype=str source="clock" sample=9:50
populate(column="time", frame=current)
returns 7:09
